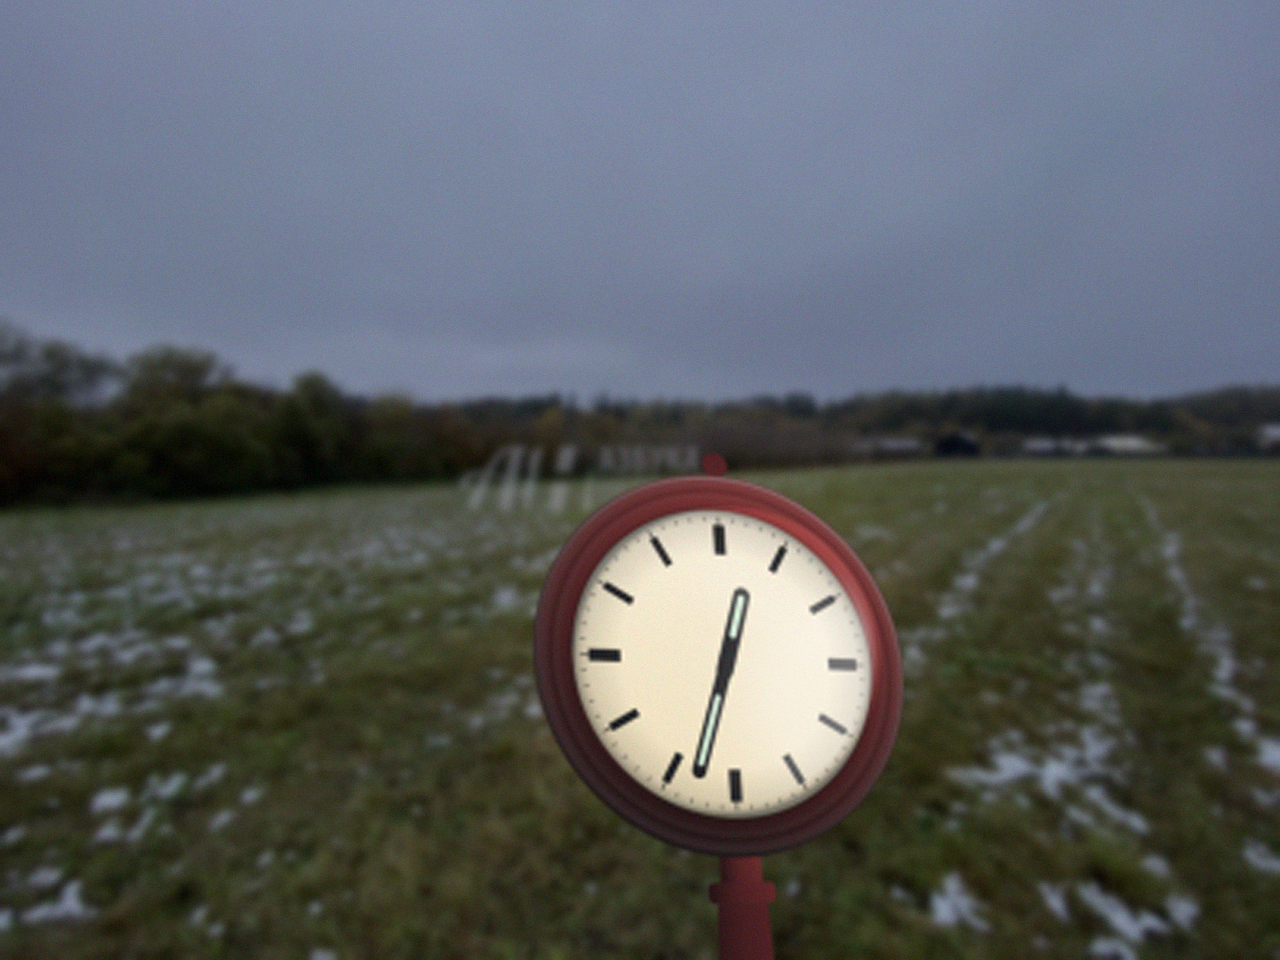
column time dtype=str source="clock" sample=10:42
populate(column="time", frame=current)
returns 12:33
